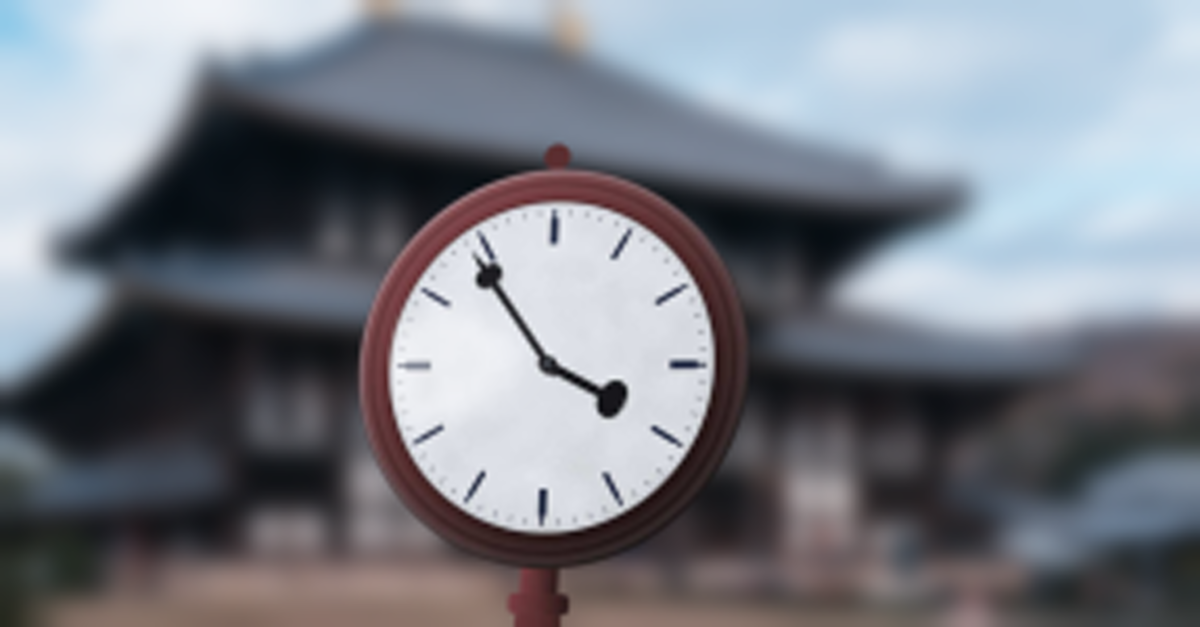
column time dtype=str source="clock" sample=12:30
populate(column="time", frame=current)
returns 3:54
